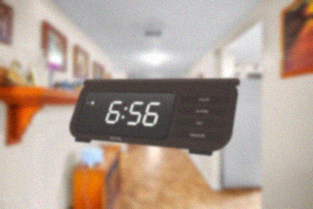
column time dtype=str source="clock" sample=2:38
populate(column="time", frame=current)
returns 6:56
